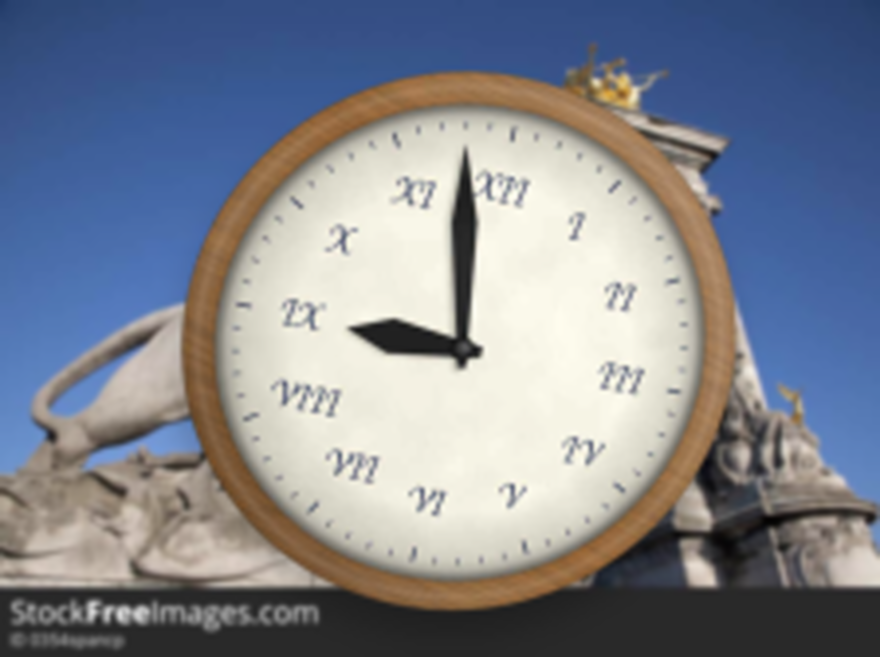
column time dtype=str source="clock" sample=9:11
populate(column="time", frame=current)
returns 8:58
